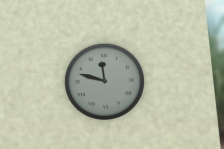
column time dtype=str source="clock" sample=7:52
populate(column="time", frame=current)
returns 11:48
